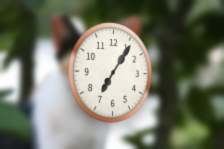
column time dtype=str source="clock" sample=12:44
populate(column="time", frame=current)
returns 7:06
